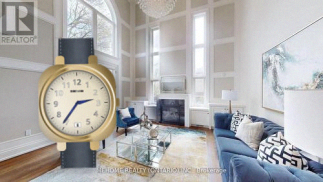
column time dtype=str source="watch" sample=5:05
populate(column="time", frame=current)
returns 2:36
